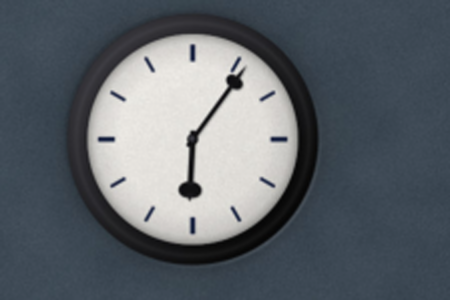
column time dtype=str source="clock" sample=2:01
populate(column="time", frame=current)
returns 6:06
